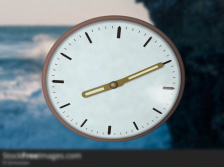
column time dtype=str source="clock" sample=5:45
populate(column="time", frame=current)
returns 8:10
